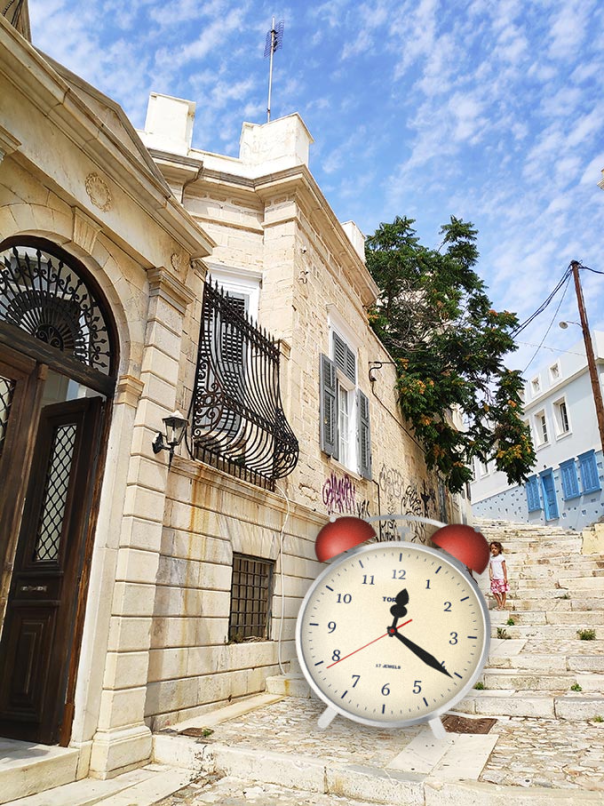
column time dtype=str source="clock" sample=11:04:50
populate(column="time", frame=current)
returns 12:20:39
